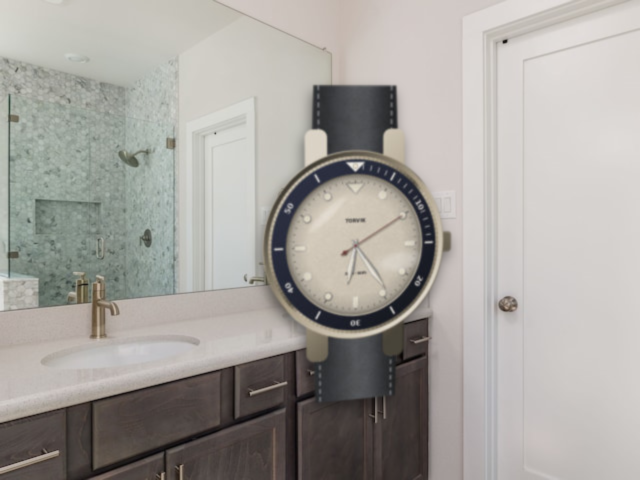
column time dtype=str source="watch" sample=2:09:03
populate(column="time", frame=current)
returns 6:24:10
